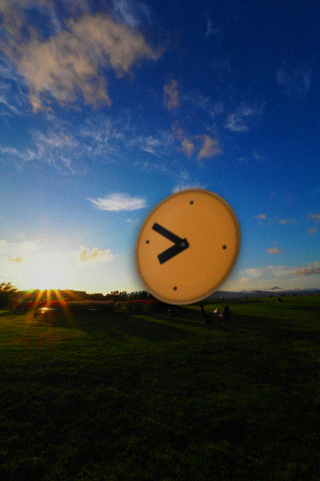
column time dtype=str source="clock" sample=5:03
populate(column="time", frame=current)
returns 7:49
